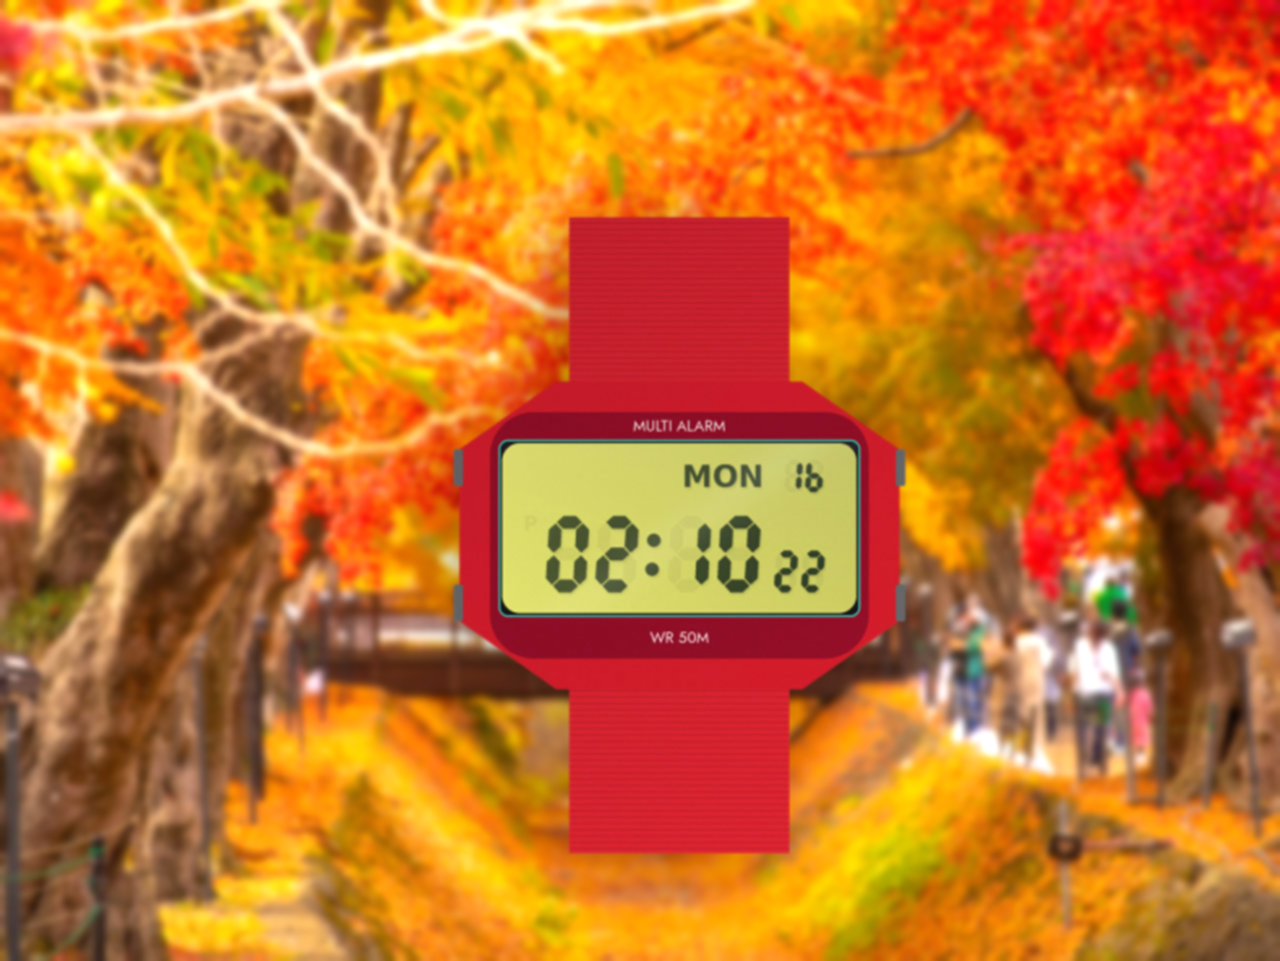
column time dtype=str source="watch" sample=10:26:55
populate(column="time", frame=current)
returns 2:10:22
